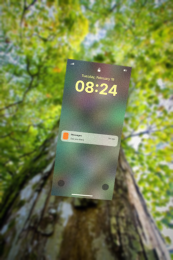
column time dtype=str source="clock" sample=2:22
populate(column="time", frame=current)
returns 8:24
